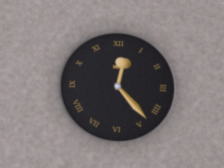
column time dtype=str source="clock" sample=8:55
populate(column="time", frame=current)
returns 12:23
